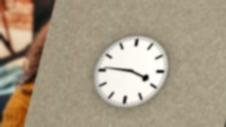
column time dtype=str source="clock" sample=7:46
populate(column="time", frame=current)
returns 3:46
